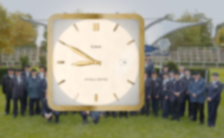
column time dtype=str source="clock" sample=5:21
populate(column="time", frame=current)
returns 8:50
